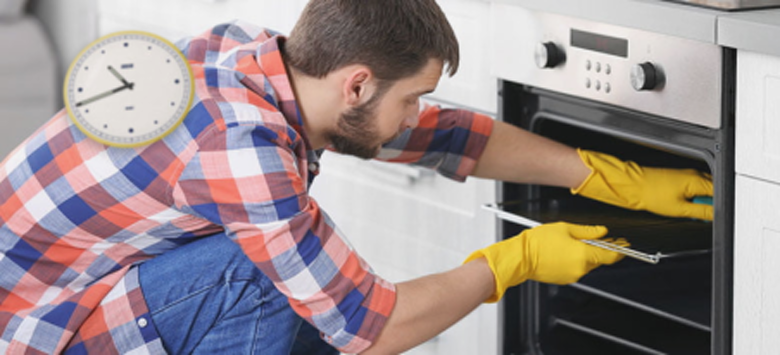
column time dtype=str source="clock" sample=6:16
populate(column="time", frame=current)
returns 10:42
